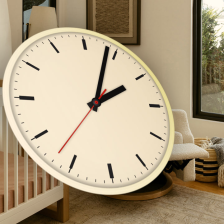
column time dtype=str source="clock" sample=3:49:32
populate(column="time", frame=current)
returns 2:03:37
